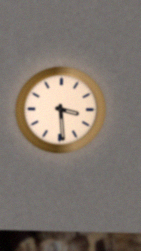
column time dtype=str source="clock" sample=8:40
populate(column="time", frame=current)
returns 3:29
